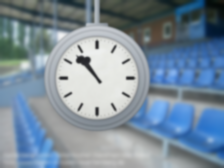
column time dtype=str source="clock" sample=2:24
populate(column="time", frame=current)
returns 10:53
